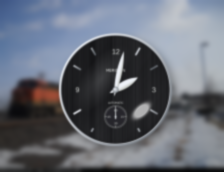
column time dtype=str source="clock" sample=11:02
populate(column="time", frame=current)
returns 2:02
